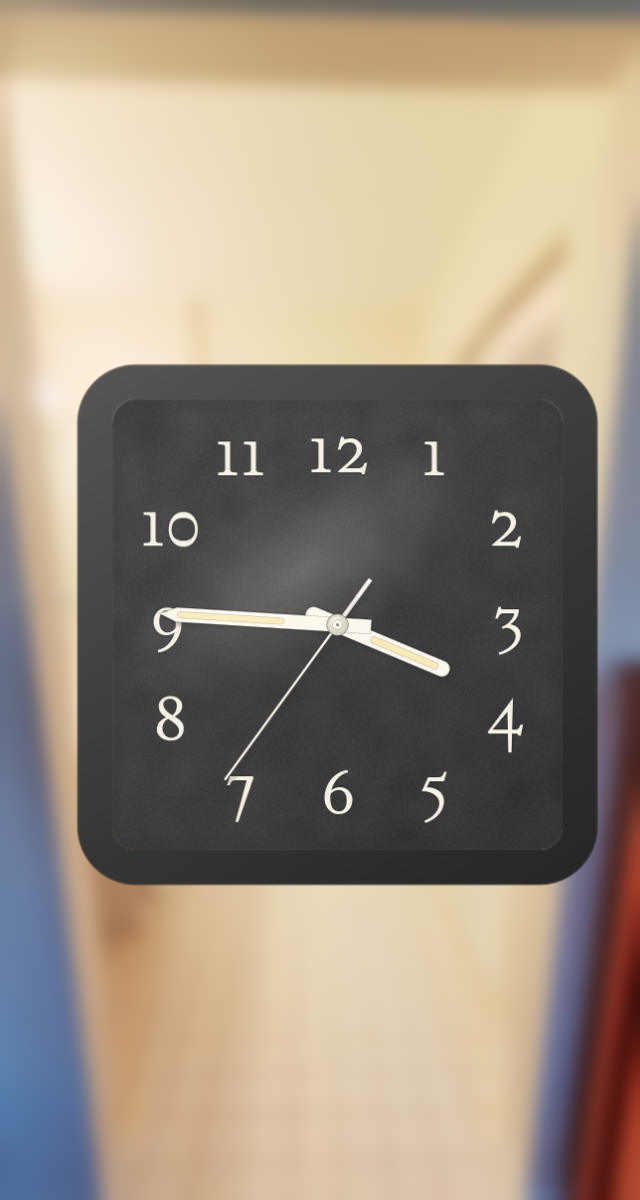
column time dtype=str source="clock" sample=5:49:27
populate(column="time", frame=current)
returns 3:45:36
